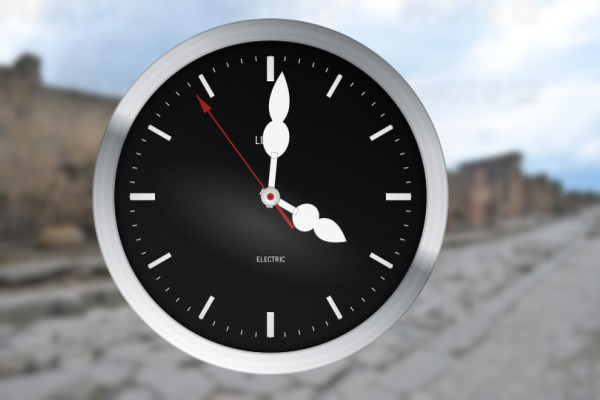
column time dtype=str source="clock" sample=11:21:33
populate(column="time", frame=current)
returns 4:00:54
